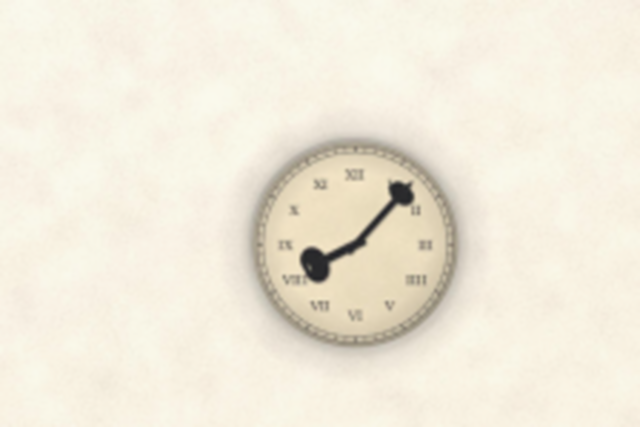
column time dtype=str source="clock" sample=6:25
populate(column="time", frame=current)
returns 8:07
